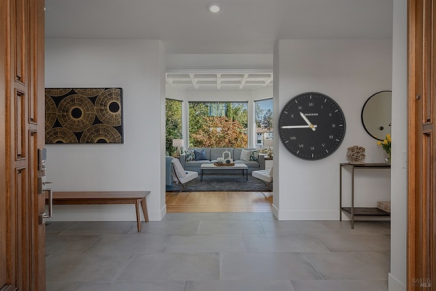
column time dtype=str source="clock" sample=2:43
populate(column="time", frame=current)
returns 10:45
